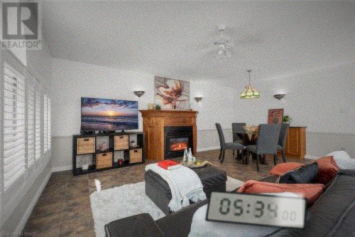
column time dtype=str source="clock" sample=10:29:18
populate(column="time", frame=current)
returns 5:34:00
